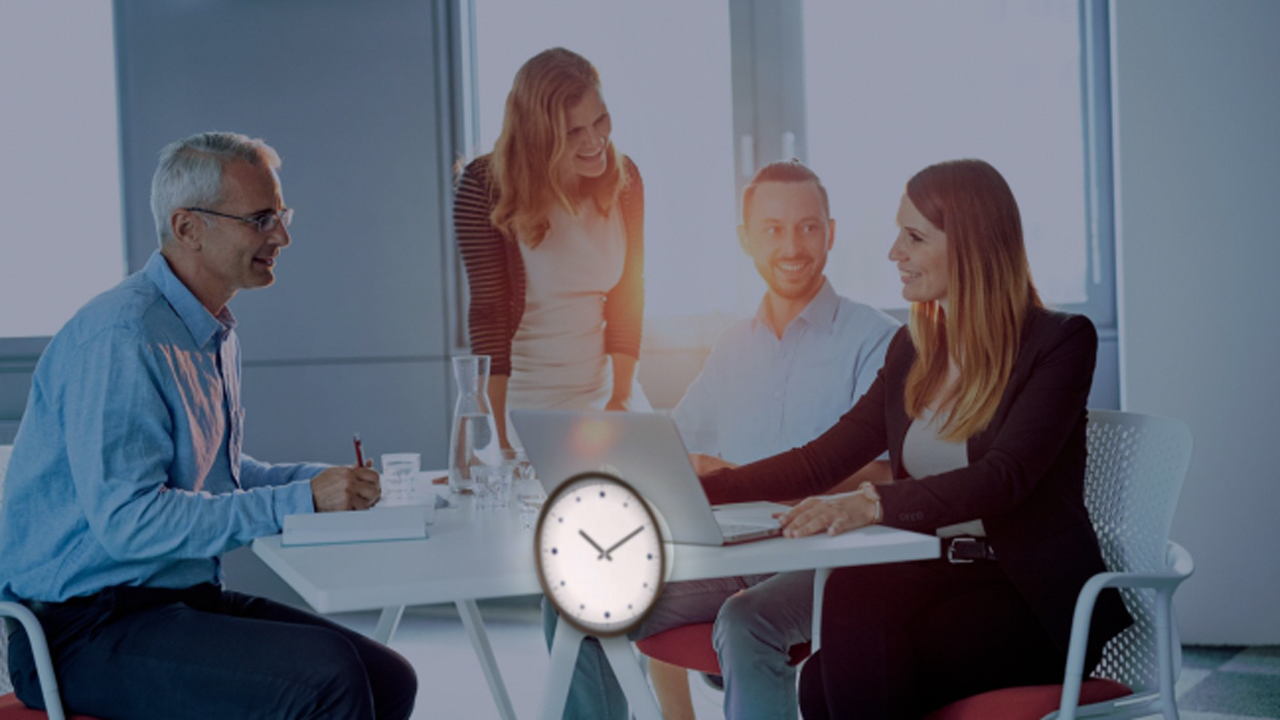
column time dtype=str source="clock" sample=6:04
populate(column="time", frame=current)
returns 10:10
